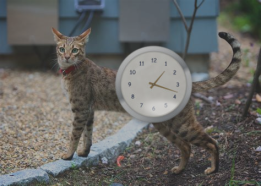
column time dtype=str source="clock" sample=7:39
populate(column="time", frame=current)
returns 1:18
